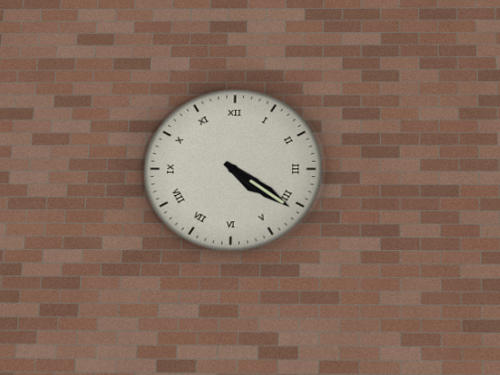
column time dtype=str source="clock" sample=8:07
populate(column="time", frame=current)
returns 4:21
